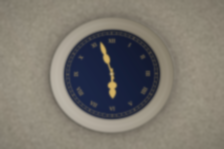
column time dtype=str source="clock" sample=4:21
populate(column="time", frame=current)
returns 5:57
